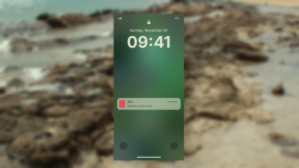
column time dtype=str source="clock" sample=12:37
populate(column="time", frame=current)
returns 9:41
